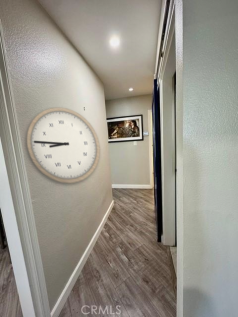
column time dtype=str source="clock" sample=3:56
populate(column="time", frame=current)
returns 8:46
